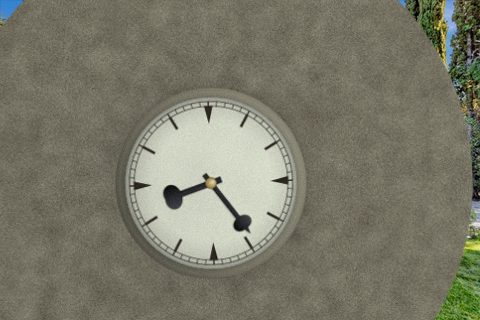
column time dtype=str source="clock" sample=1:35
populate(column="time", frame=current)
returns 8:24
